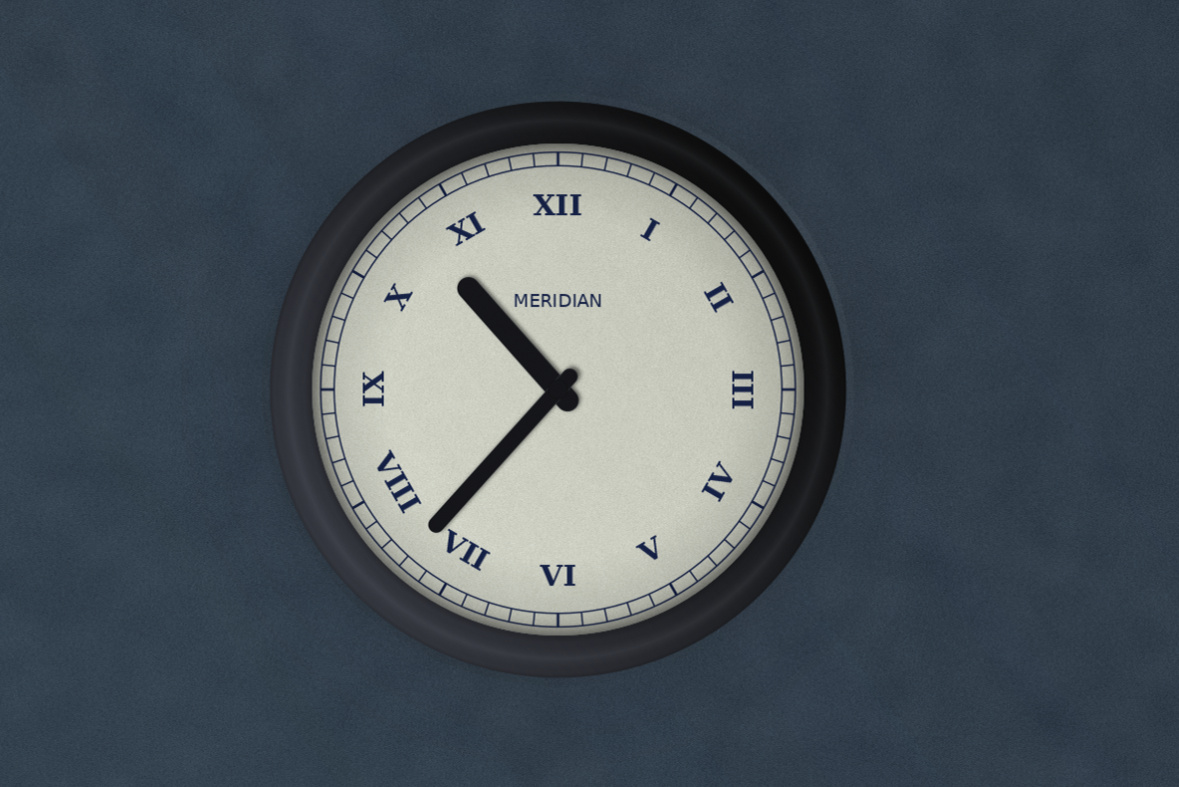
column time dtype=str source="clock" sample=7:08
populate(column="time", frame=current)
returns 10:37
